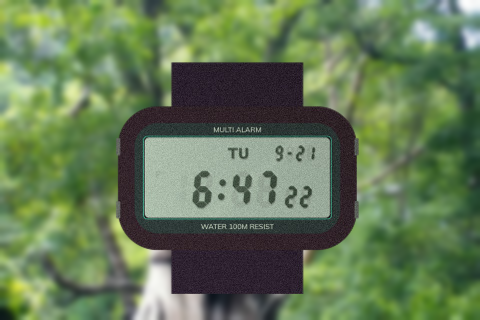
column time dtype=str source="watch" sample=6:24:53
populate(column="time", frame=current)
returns 6:47:22
